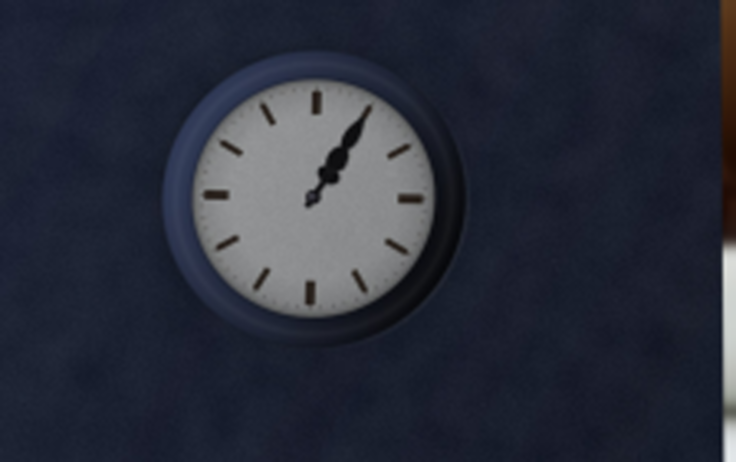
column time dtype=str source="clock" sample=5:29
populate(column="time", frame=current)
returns 1:05
